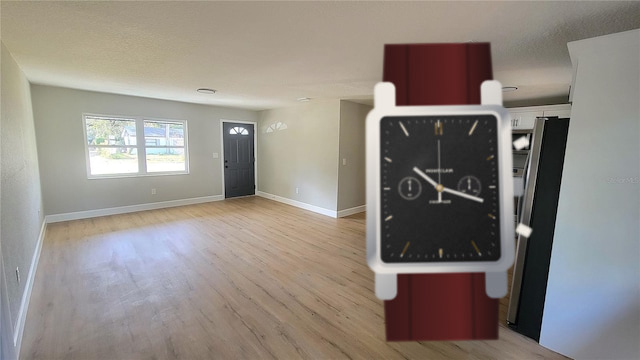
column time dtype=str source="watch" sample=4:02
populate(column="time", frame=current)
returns 10:18
